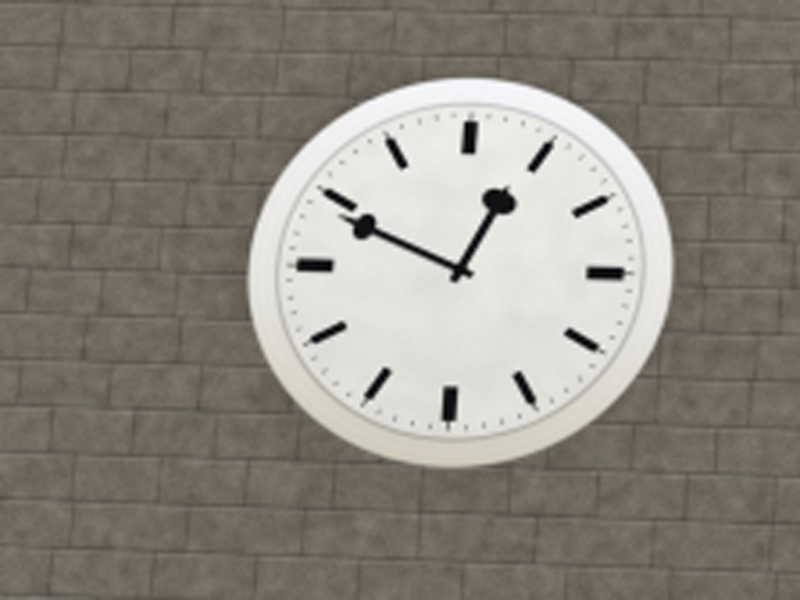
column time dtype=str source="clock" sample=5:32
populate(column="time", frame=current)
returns 12:49
